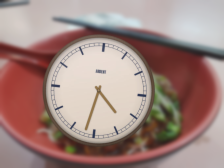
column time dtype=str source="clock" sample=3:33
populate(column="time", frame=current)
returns 4:32
